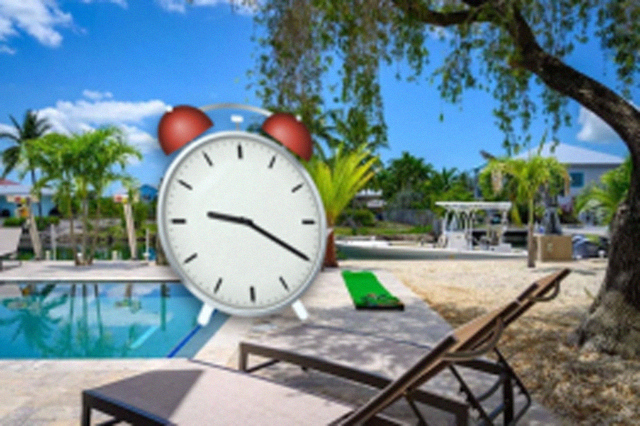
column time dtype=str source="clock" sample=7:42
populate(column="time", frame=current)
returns 9:20
